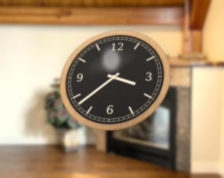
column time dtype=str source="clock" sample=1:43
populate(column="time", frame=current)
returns 3:38
